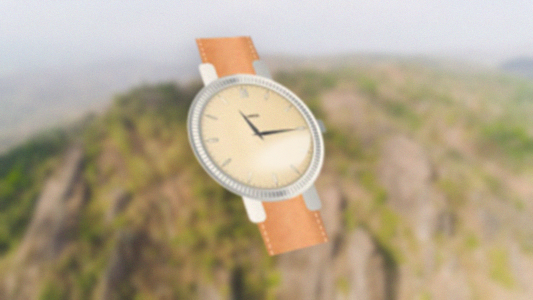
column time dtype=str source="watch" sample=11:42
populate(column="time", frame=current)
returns 11:15
